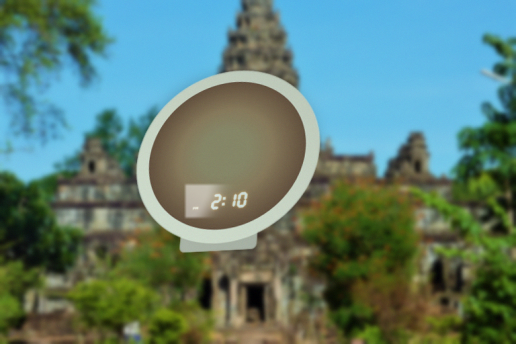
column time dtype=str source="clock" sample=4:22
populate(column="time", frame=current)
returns 2:10
